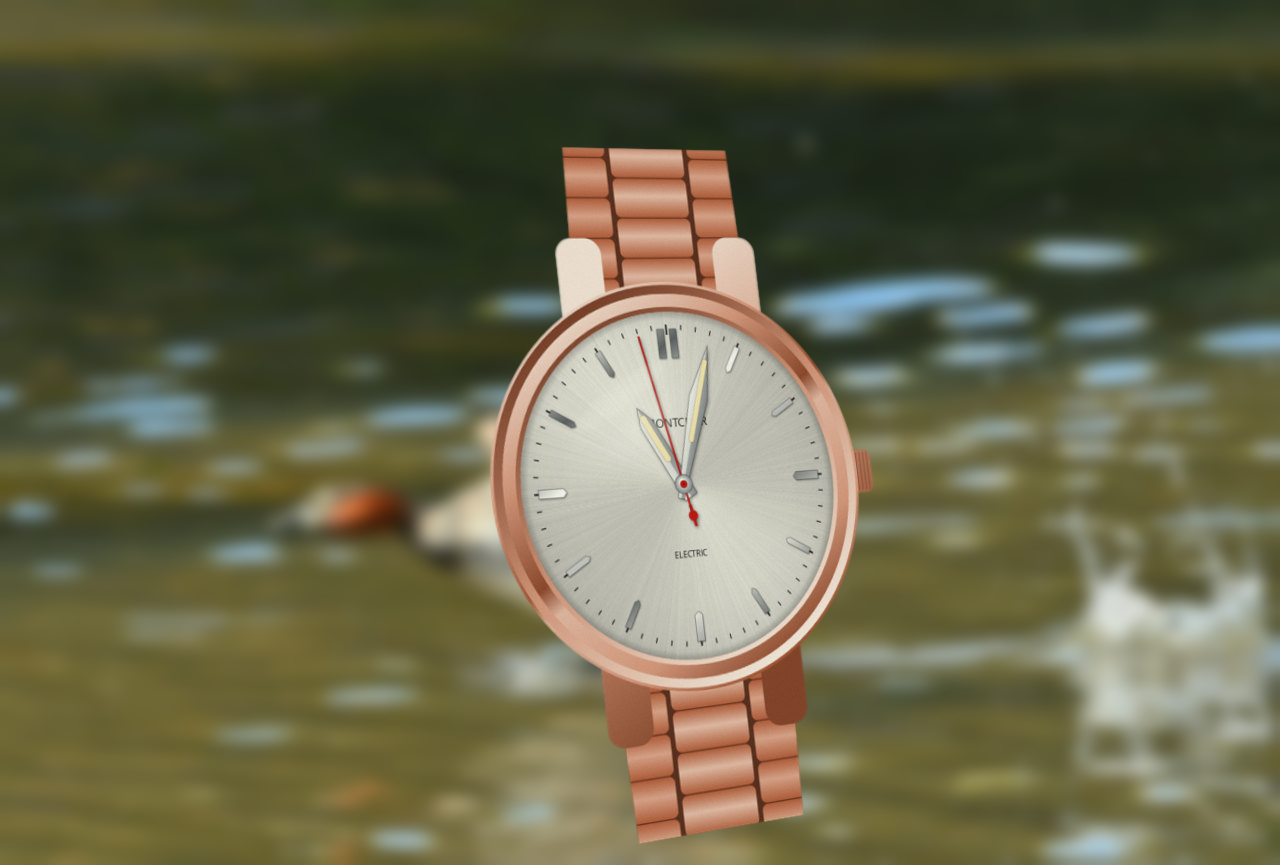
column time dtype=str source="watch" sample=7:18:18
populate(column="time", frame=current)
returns 11:02:58
